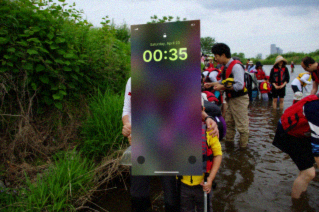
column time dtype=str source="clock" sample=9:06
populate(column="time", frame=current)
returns 0:35
